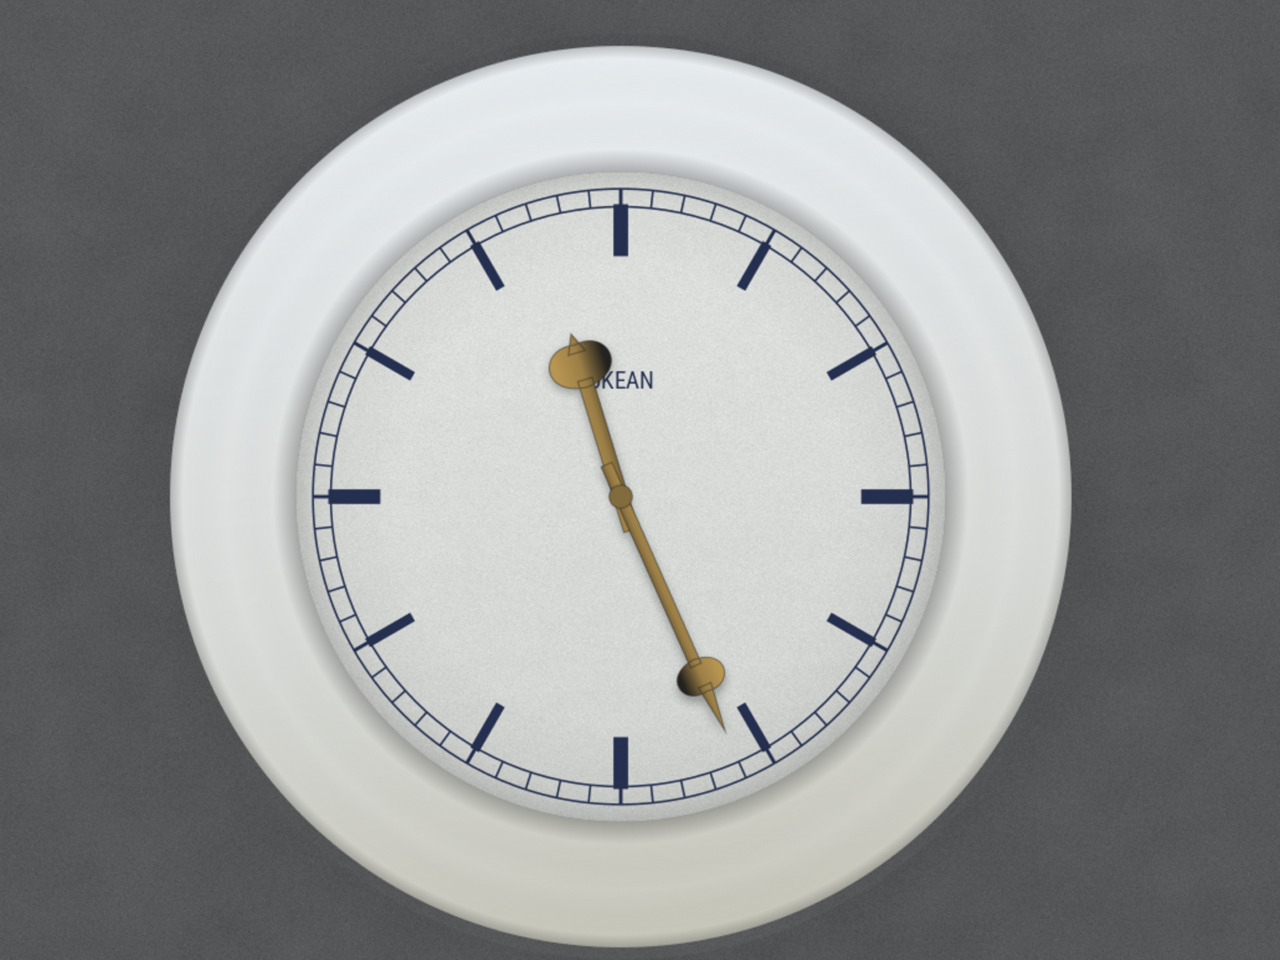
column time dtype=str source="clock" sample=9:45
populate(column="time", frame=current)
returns 11:26
